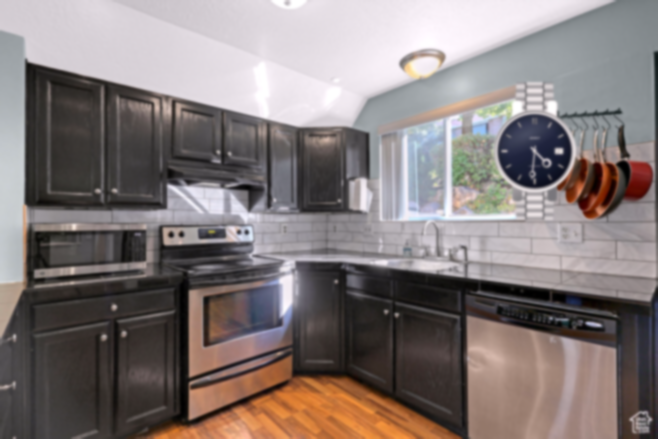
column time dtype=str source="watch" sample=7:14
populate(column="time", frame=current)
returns 4:31
